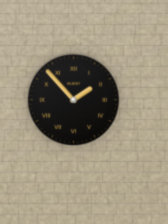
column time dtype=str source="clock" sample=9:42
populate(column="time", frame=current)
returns 1:53
